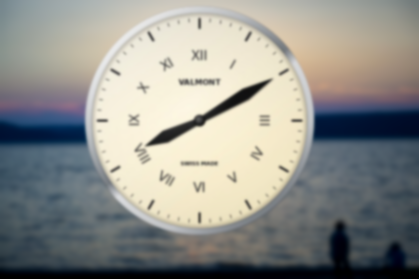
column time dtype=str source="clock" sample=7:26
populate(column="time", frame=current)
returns 8:10
